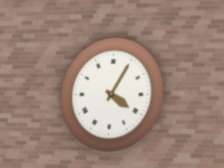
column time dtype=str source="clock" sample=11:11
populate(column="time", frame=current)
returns 4:05
